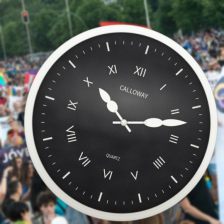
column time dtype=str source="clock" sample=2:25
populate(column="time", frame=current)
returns 10:12
